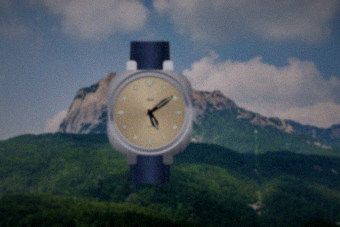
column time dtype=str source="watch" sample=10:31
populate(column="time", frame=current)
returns 5:09
